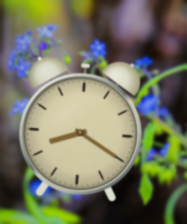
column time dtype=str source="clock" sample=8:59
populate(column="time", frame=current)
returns 8:20
